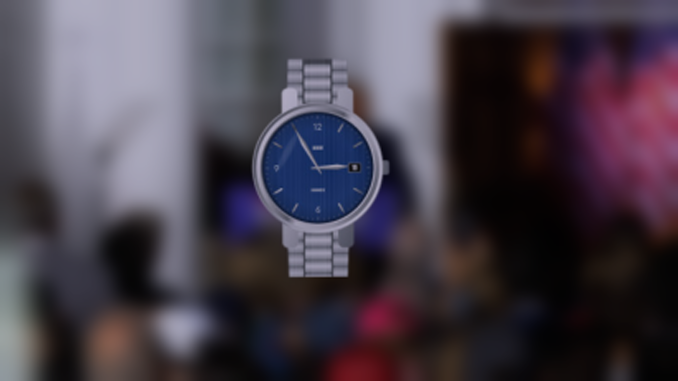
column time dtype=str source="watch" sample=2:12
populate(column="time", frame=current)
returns 2:55
